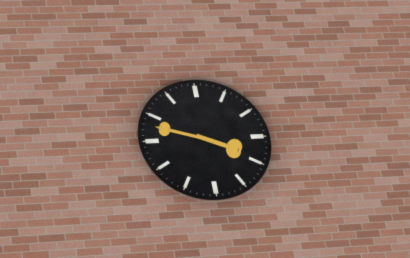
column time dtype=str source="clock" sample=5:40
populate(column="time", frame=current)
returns 3:48
